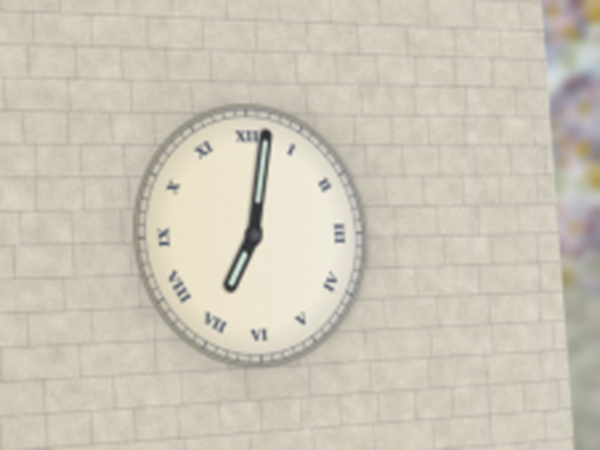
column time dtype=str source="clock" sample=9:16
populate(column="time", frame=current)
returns 7:02
